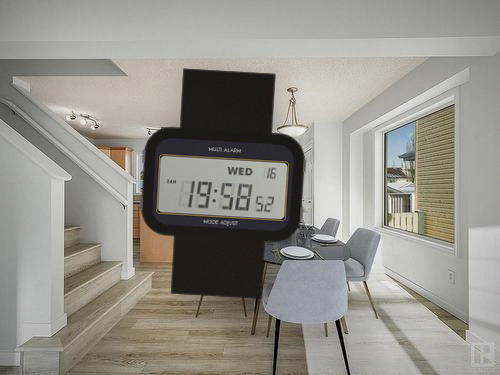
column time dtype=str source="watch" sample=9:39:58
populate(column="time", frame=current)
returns 19:58:52
